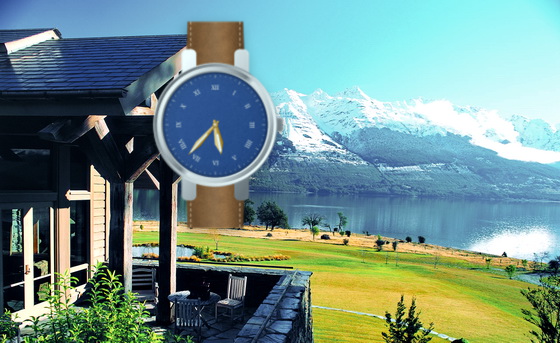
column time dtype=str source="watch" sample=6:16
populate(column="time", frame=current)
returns 5:37
